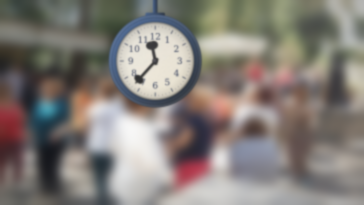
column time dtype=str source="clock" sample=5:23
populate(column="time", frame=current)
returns 11:37
